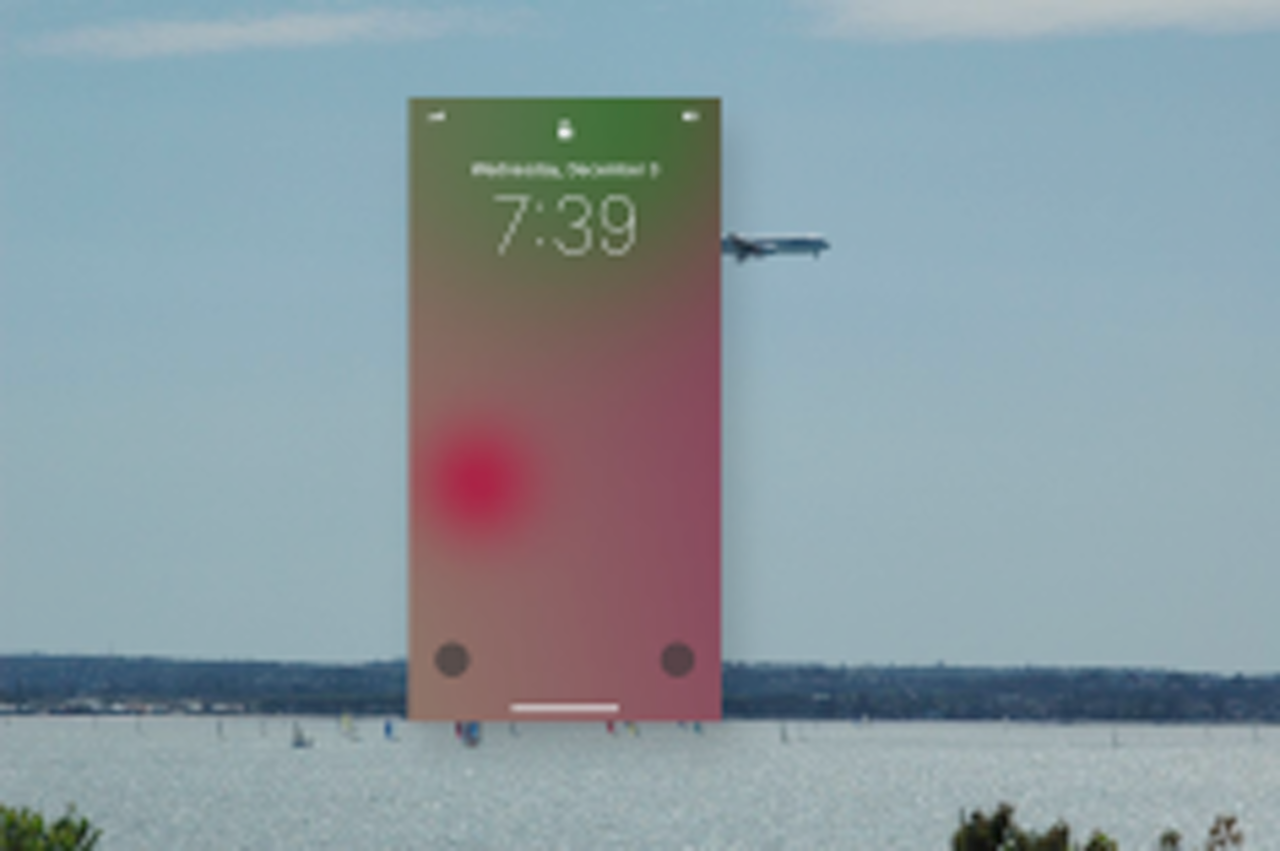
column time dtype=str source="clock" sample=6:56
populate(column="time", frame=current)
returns 7:39
